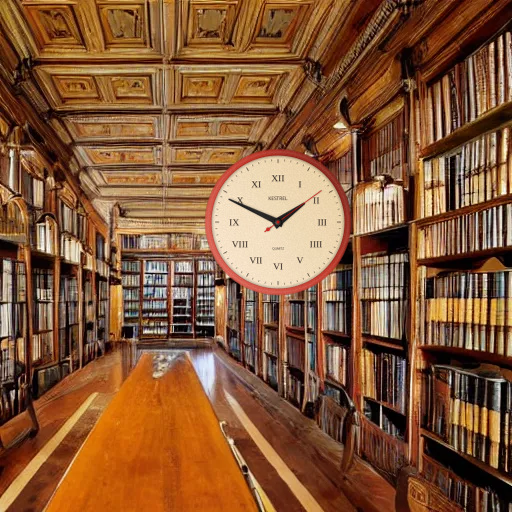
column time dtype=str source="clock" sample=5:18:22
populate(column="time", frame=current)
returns 1:49:09
